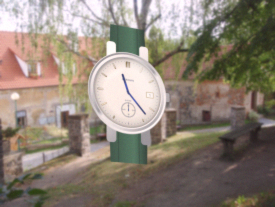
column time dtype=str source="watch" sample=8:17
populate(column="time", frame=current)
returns 11:23
